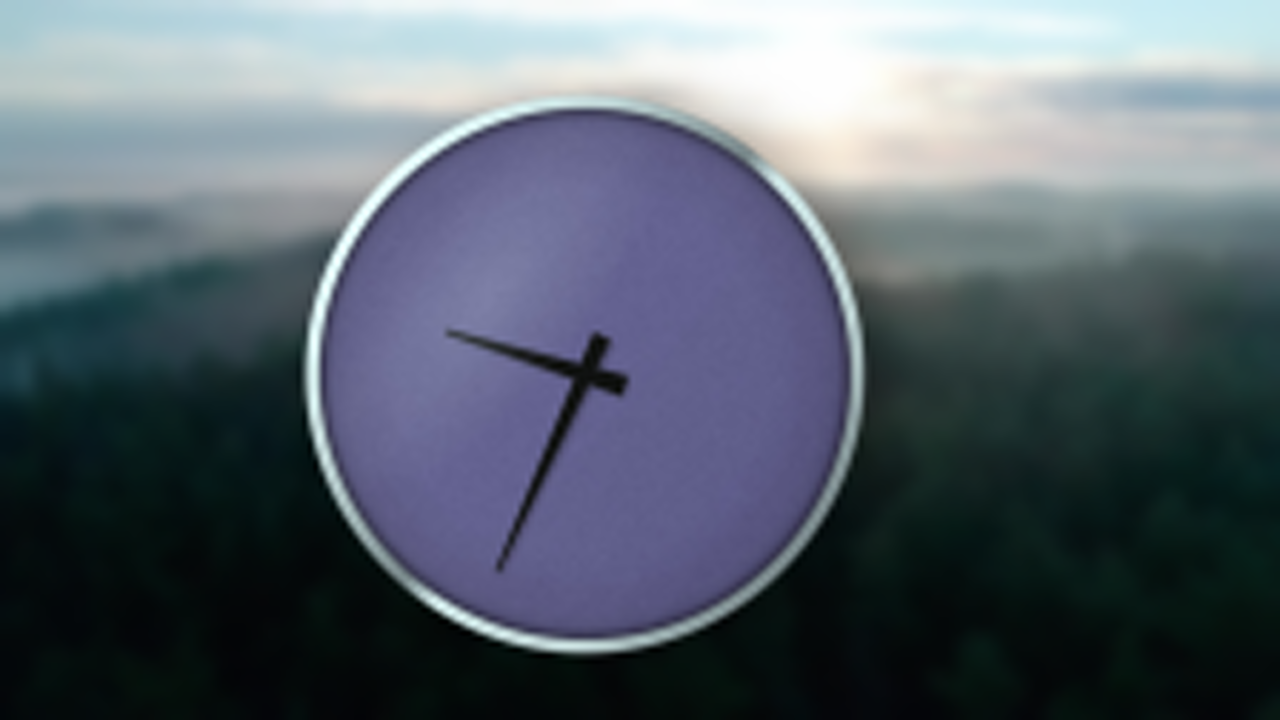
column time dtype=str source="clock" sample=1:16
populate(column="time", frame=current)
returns 9:34
